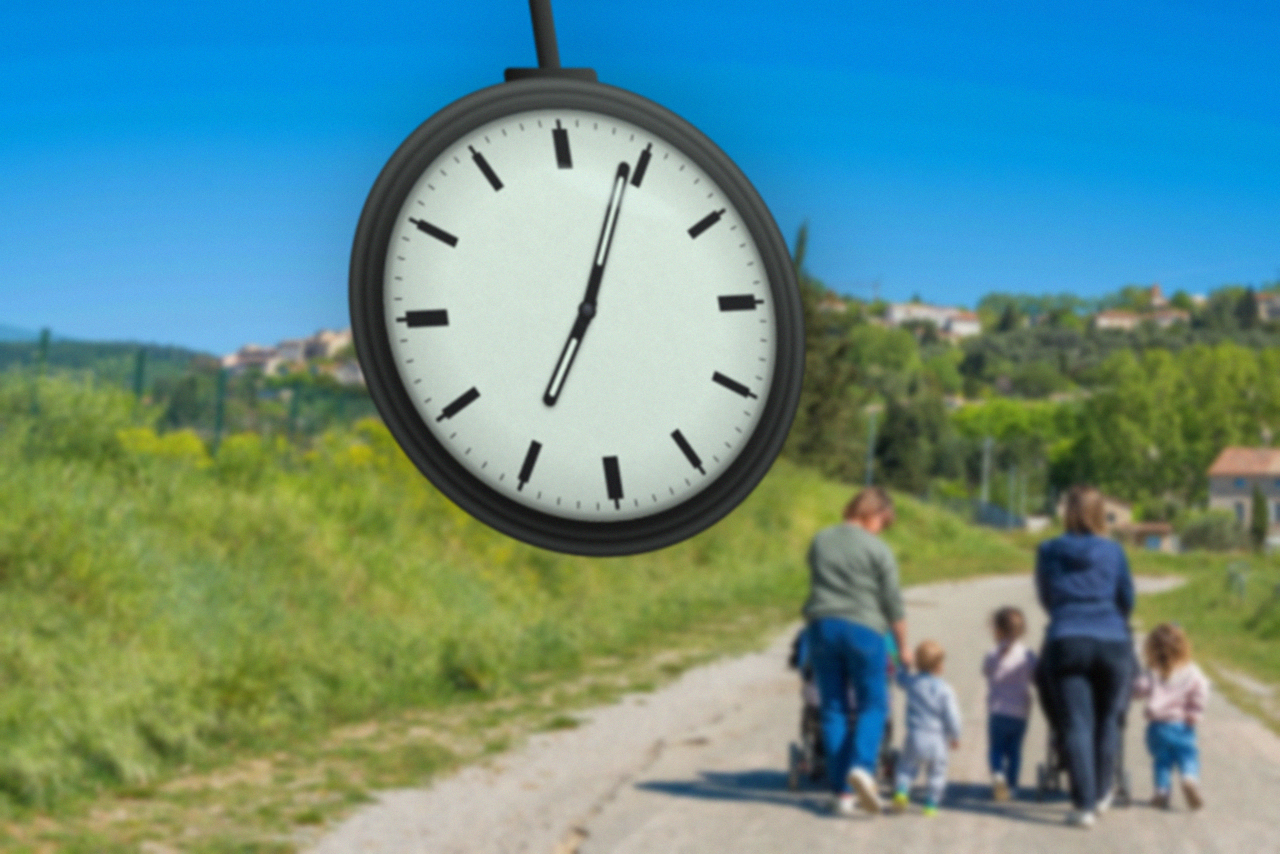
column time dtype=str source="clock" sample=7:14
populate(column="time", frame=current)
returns 7:04
